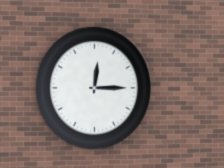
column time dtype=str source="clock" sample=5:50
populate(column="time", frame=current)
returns 12:15
